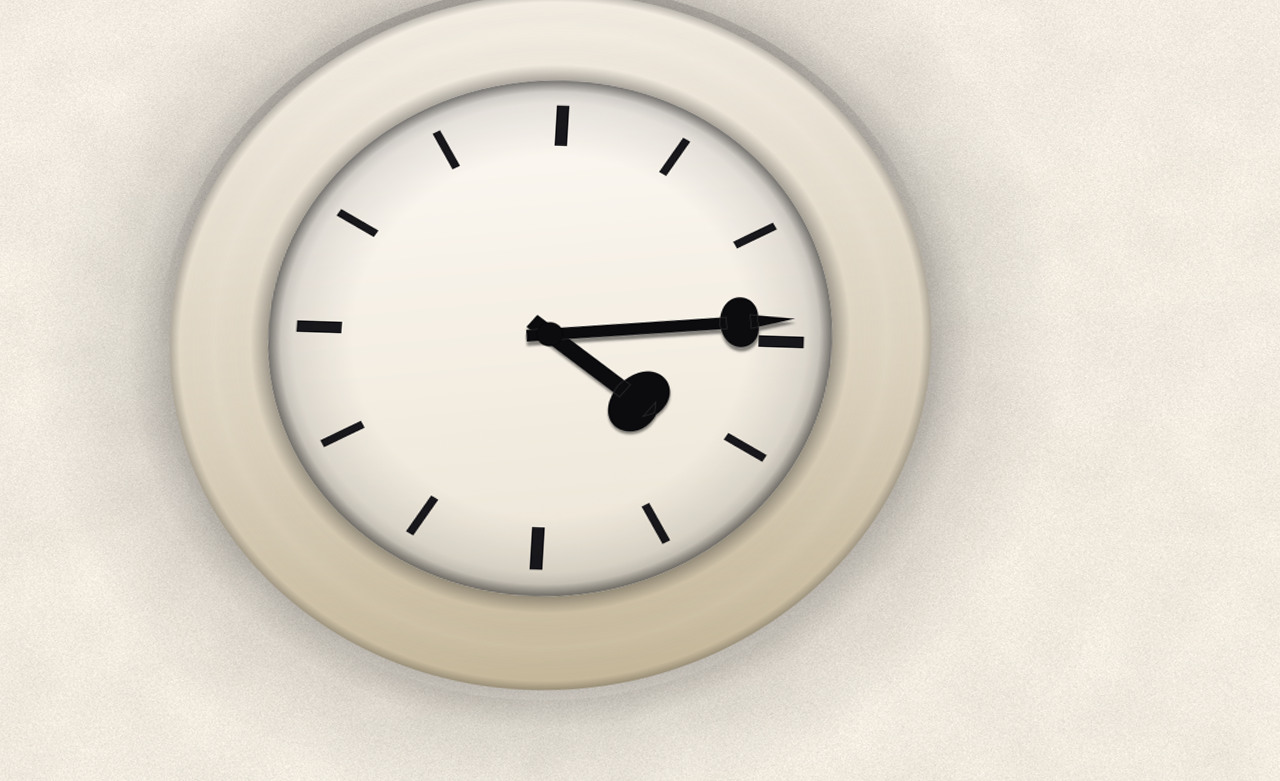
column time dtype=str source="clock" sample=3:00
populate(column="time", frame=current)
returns 4:14
